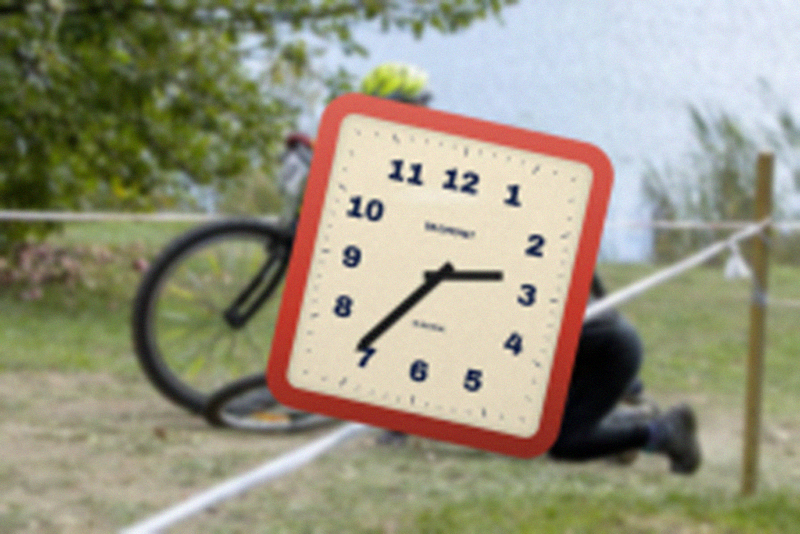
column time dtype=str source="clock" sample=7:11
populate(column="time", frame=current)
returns 2:36
